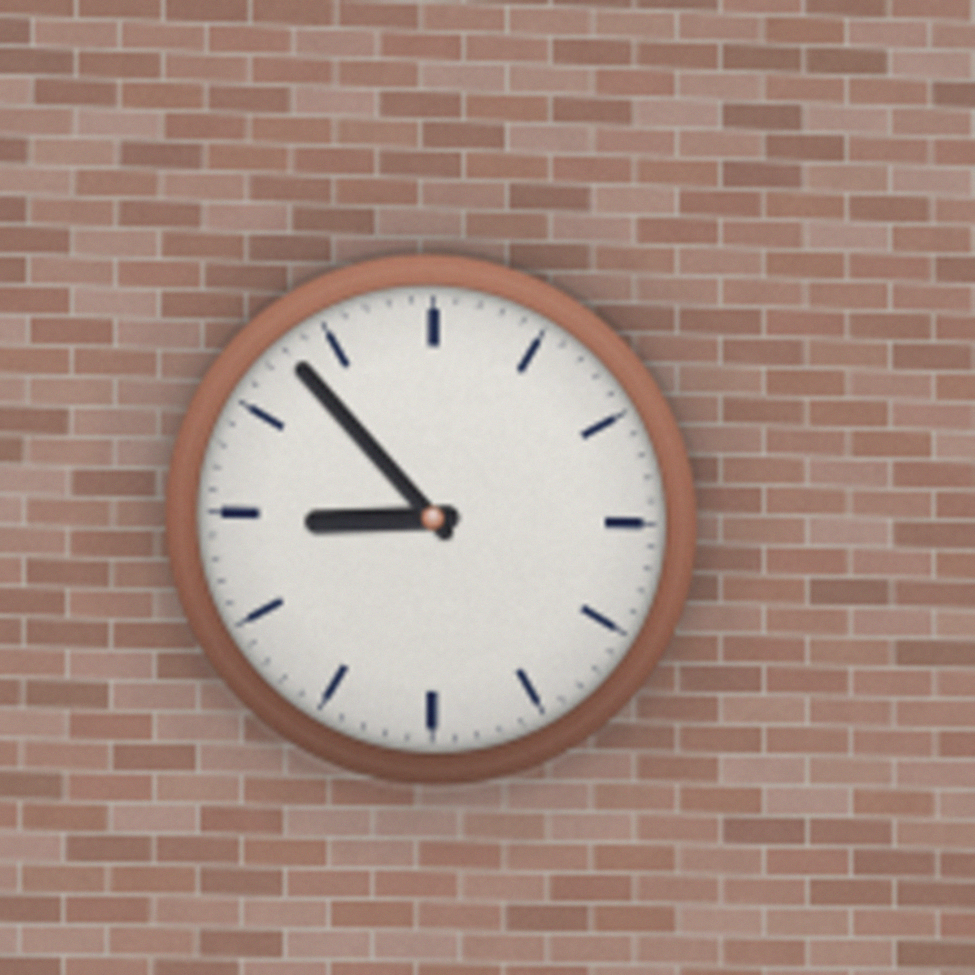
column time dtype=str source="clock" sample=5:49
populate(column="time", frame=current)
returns 8:53
